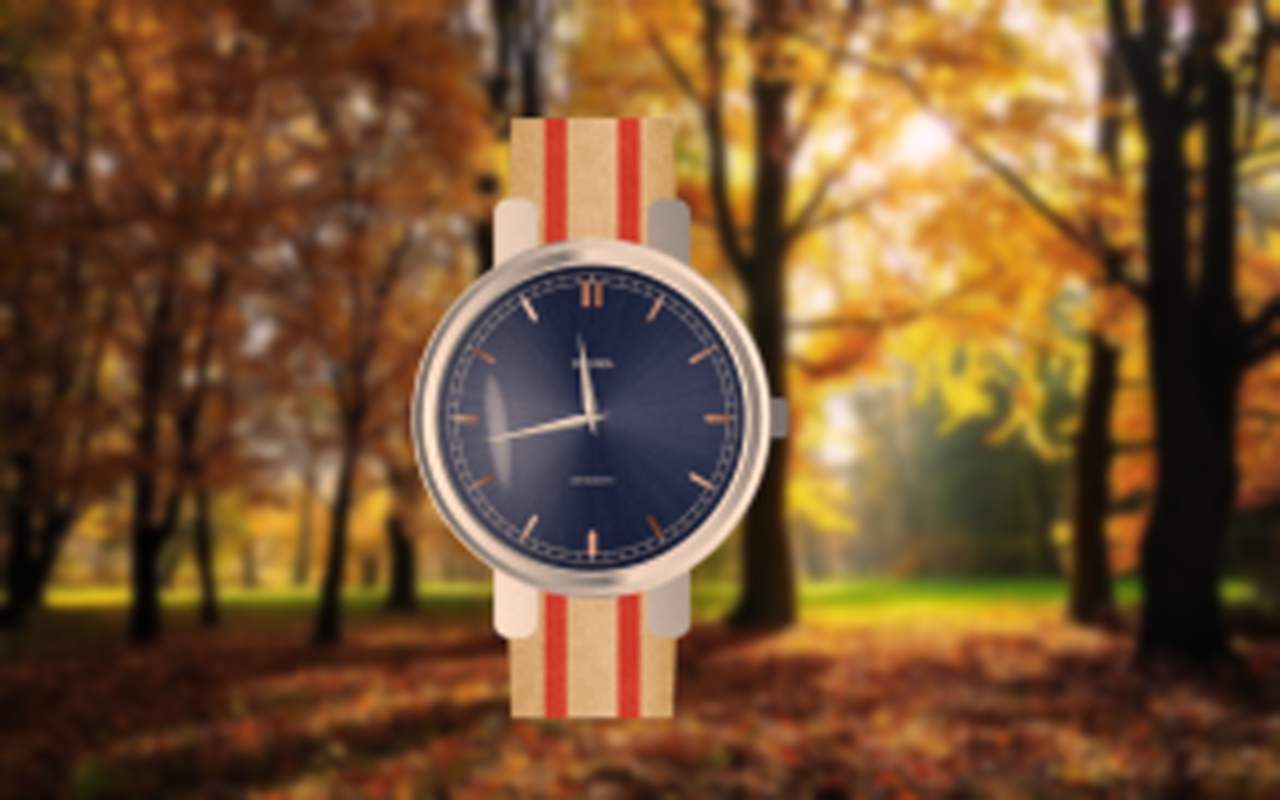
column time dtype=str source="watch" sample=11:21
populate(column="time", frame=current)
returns 11:43
